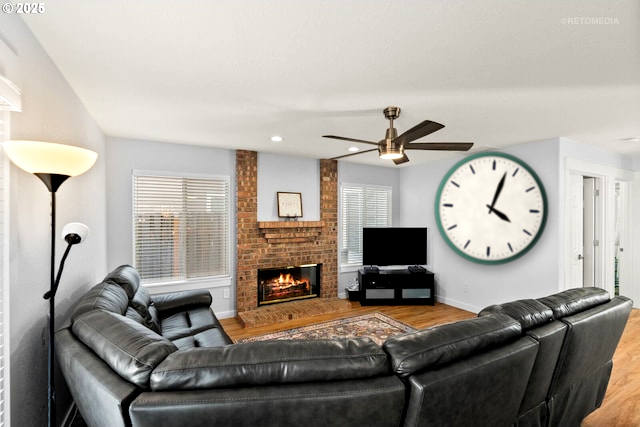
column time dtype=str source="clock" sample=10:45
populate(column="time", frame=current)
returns 4:03
